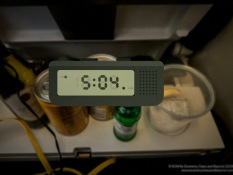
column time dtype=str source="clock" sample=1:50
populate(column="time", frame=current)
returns 5:04
